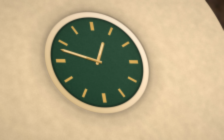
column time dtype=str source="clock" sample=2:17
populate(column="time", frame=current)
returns 12:48
